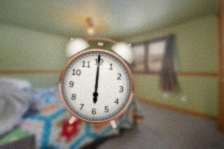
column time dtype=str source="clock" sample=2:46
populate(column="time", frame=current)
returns 6:00
